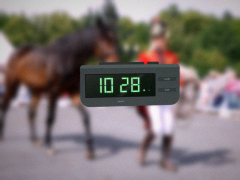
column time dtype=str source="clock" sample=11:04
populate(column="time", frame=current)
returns 10:28
